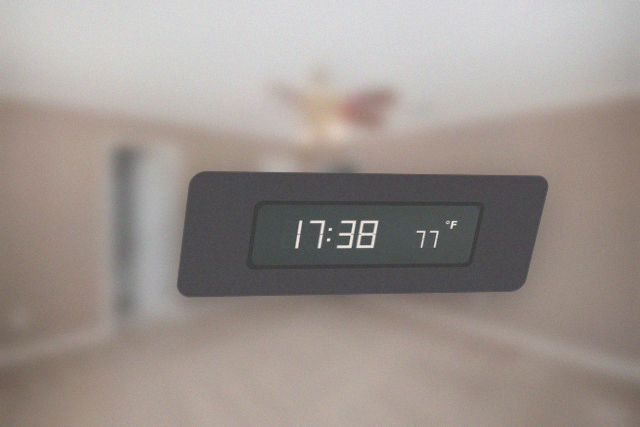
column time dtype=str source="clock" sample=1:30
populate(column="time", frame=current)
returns 17:38
